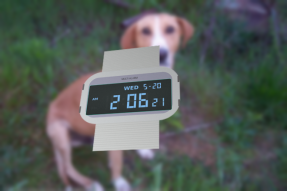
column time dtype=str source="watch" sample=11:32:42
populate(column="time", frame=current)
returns 2:06:21
